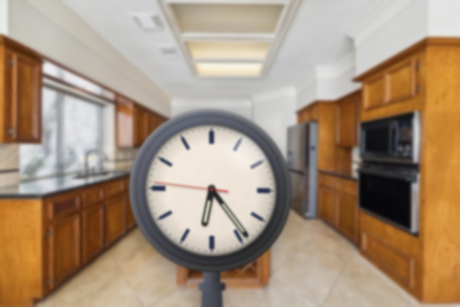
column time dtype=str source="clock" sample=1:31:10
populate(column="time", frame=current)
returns 6:23:46
